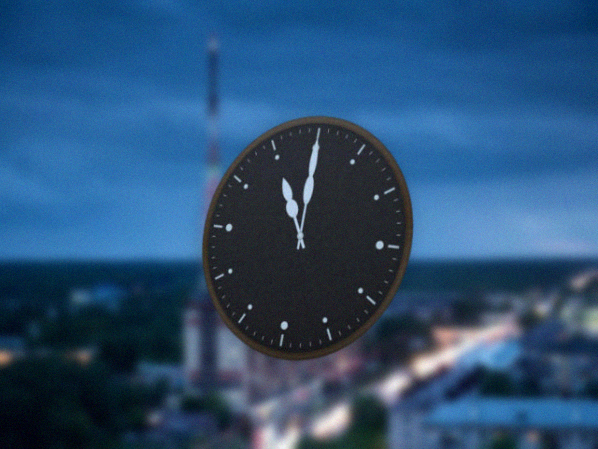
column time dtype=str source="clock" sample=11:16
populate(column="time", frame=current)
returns 11:00
